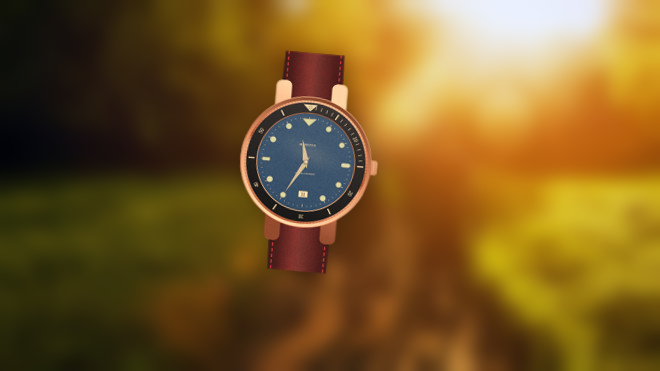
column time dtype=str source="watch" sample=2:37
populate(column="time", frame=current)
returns 11:35
